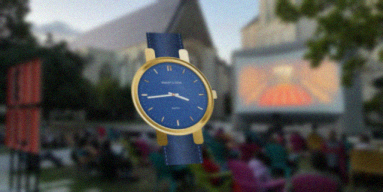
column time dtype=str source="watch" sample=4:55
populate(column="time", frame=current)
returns 3:44
